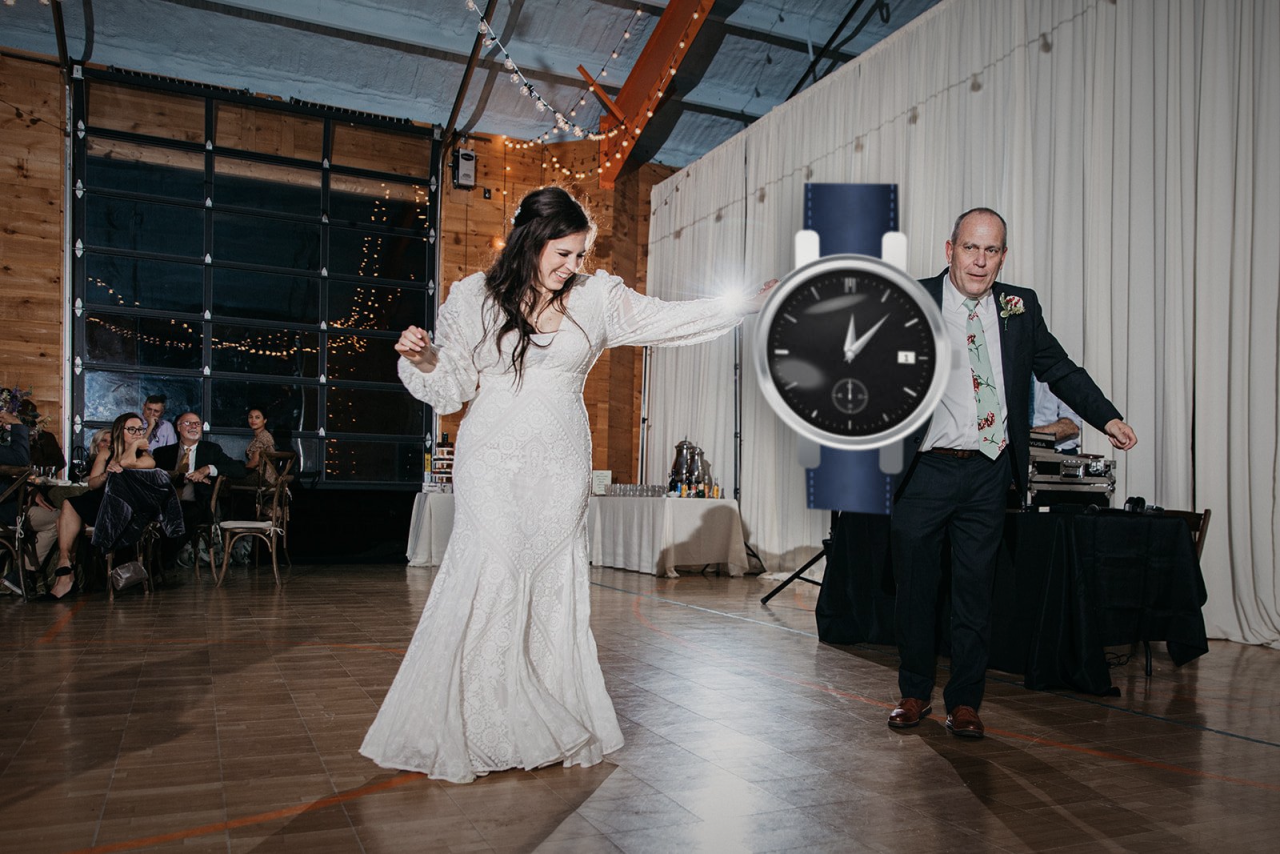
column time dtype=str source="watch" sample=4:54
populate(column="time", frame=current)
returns 12:07
